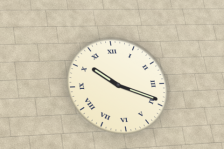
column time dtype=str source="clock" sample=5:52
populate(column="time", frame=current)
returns 10:19
